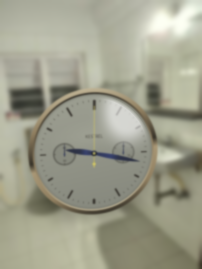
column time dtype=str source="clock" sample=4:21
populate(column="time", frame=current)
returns 9:17
